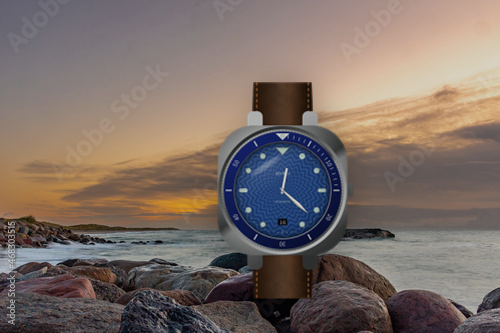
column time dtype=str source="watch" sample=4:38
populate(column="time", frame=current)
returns 12:22
